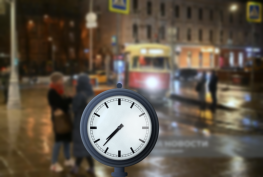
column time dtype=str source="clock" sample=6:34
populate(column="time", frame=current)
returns 7:37
